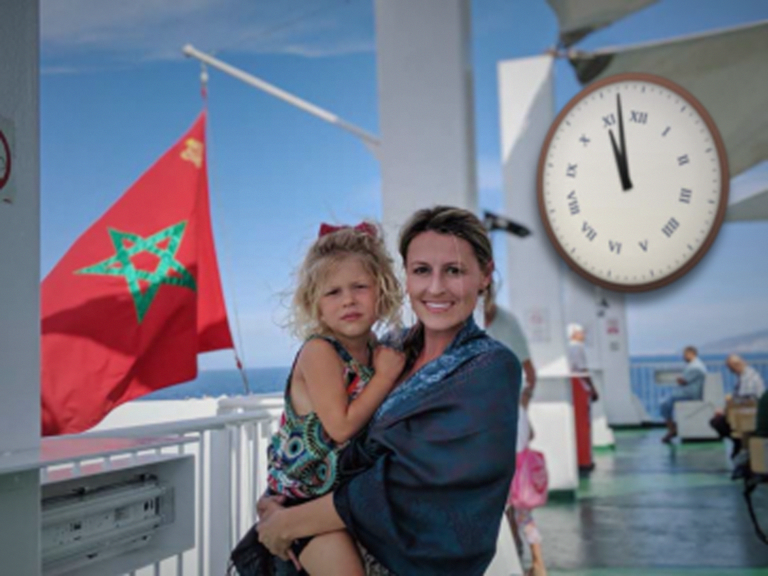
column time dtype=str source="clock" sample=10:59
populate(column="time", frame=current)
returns 10:57
